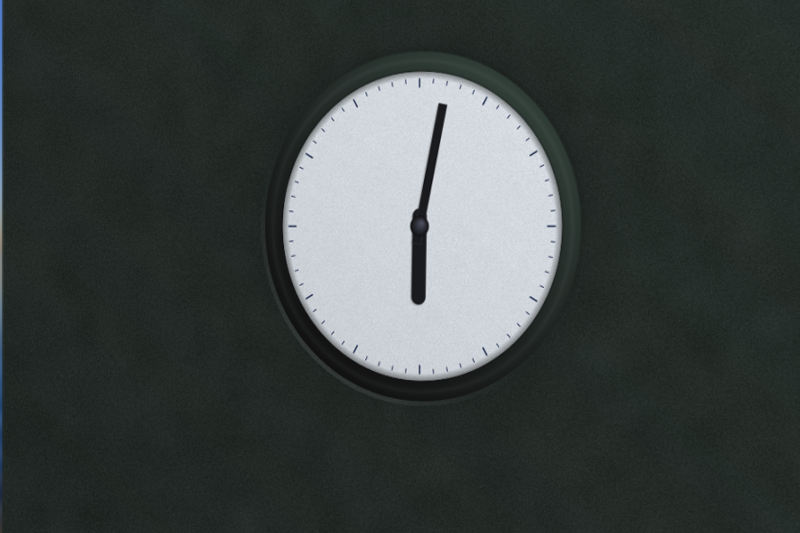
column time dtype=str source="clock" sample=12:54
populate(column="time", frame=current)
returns 6:02
